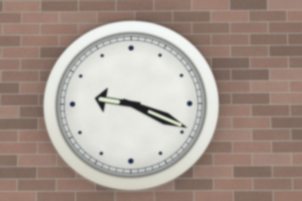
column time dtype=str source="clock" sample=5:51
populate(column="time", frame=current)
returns 9:19
